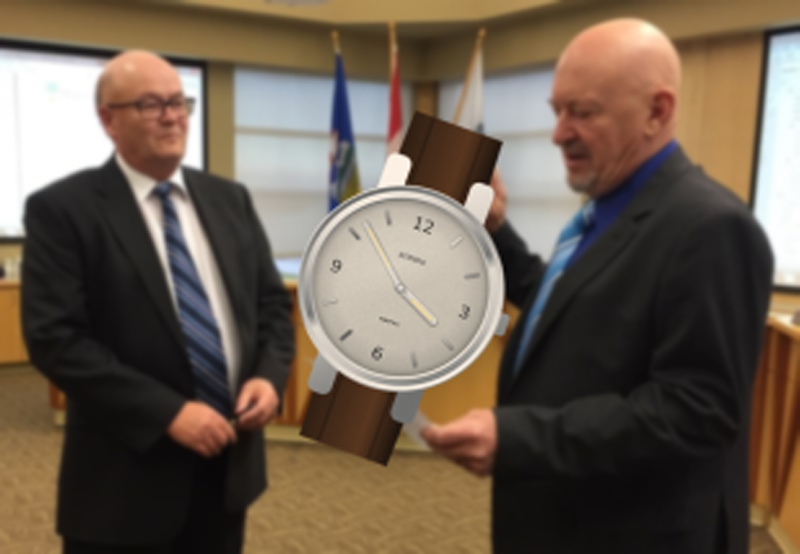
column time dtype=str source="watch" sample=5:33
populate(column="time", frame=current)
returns 3:52
